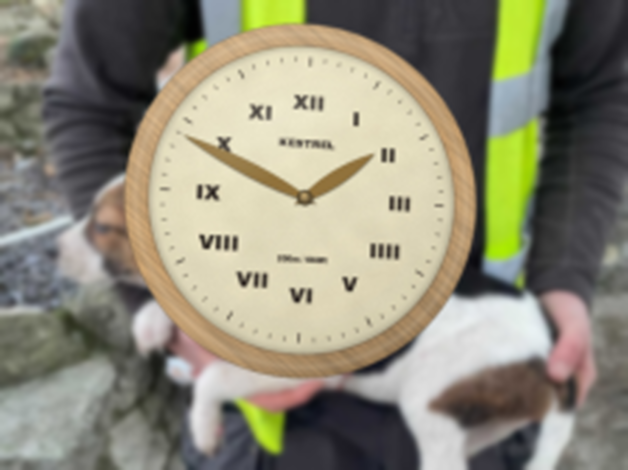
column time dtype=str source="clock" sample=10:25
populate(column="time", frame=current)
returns 1:49
